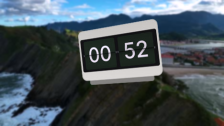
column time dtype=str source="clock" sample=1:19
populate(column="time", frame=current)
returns 0:52
